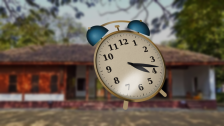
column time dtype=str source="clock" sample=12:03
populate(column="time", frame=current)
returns 4:18
